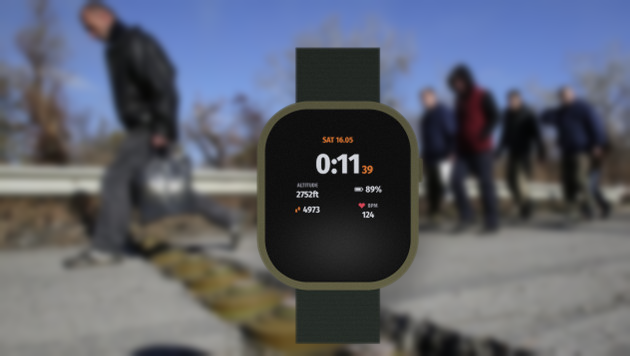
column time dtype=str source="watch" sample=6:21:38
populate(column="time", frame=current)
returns 0:11:39
